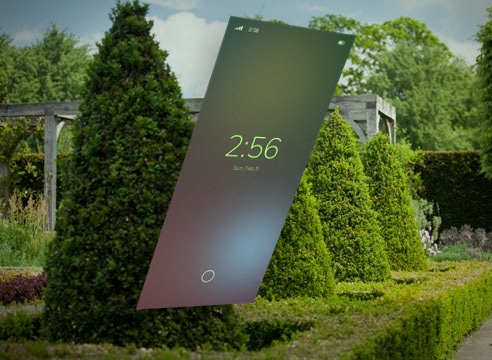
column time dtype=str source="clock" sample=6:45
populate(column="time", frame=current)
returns 2:56
